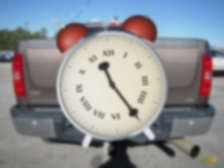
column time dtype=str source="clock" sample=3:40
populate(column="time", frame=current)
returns 11:25
